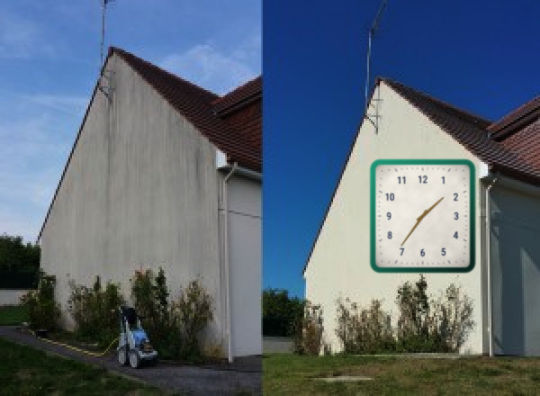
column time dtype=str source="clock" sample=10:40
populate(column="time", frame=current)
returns 1:36
